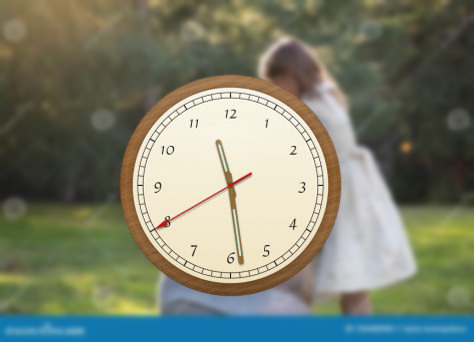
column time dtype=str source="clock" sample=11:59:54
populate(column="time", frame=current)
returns 11:28:40
